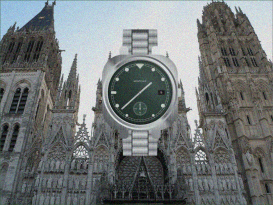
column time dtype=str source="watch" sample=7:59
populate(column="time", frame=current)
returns 1:38
